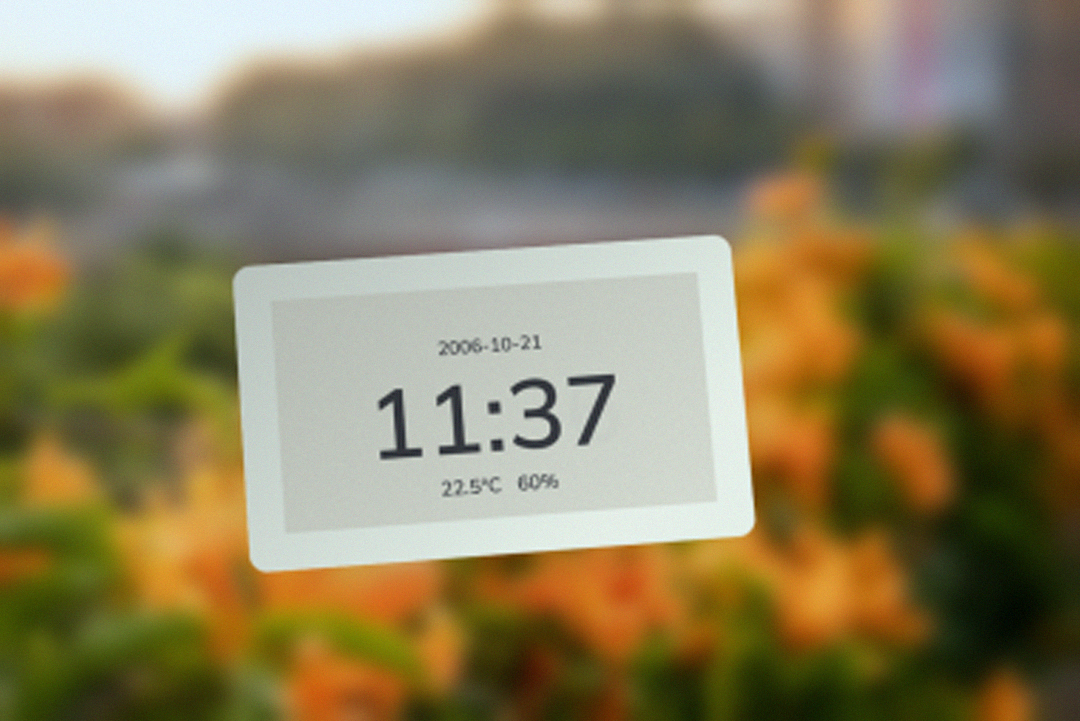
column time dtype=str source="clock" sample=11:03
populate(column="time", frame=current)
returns 11:37
